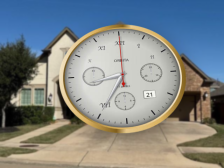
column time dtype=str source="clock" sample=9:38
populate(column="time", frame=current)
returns 8:35
